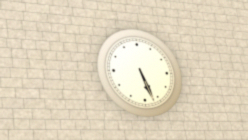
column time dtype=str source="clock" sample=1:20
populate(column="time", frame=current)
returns 5:27
